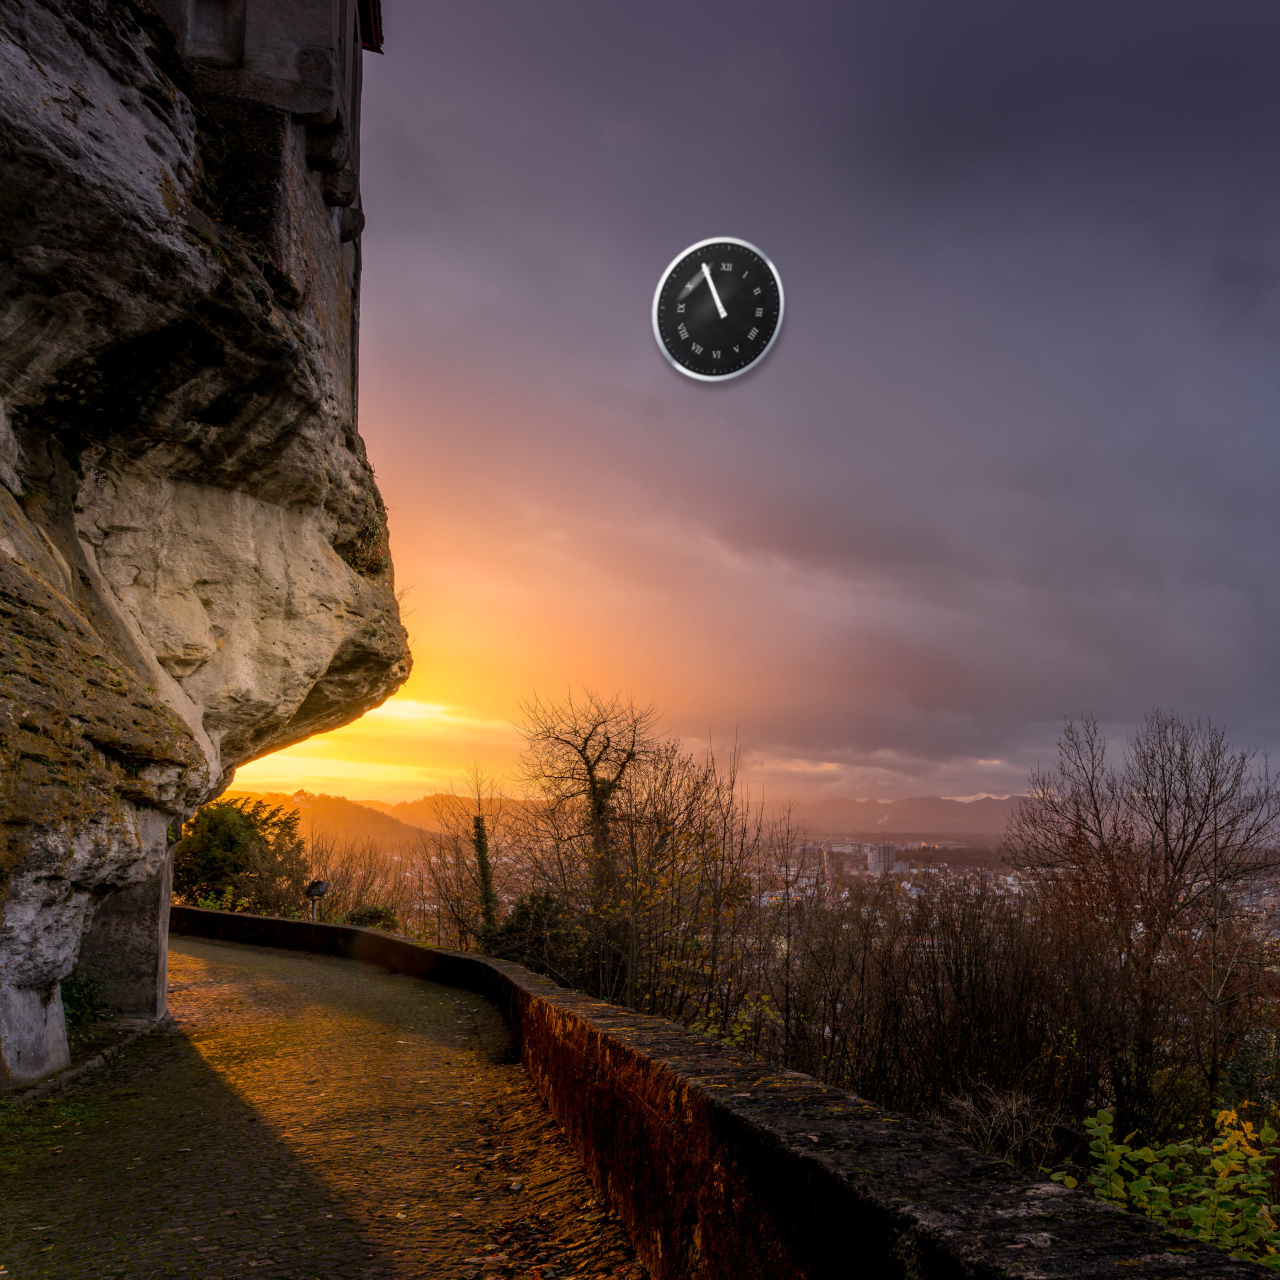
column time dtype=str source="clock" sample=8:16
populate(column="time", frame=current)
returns 10:55
